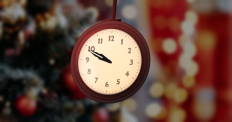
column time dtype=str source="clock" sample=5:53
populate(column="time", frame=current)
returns 9:49
